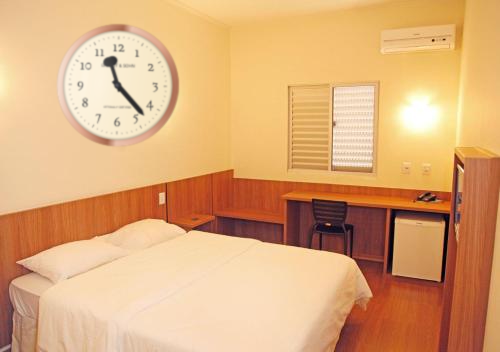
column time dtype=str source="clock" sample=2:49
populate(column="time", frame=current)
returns 11:23
